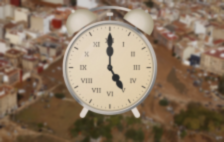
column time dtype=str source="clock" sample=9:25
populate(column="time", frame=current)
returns 5:00
